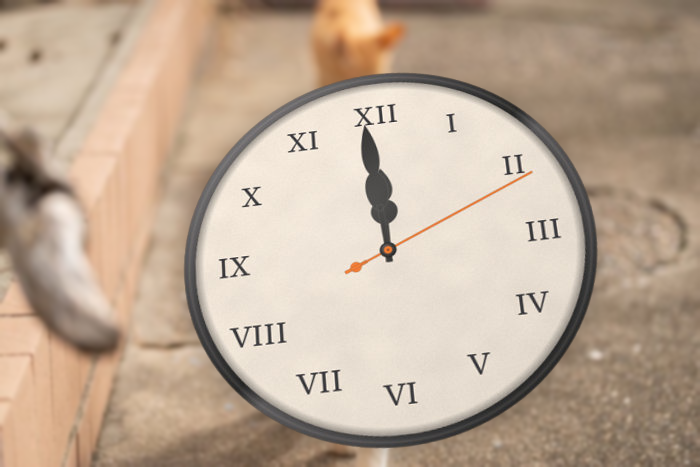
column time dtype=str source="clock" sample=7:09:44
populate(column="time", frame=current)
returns 11:59:11
